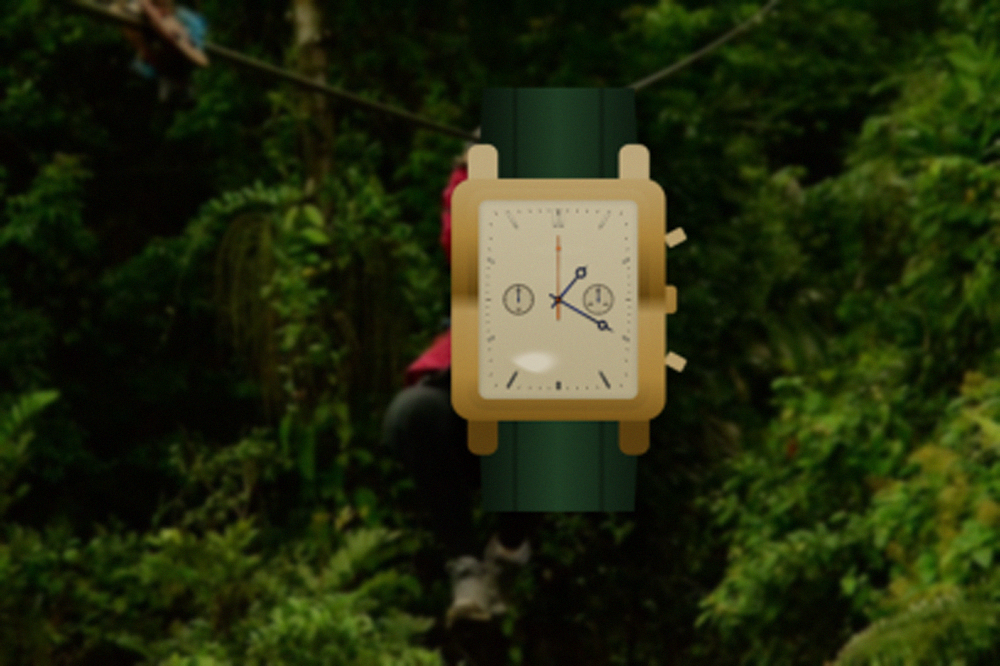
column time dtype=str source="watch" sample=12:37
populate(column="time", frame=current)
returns 1:20
